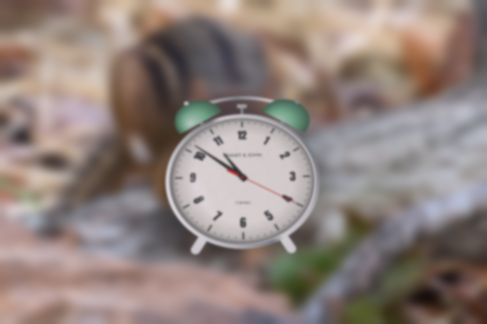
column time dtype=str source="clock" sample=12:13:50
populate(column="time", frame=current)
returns 10:51:20
